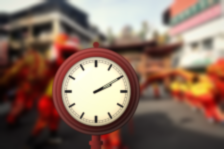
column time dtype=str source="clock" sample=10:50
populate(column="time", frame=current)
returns 2:10
